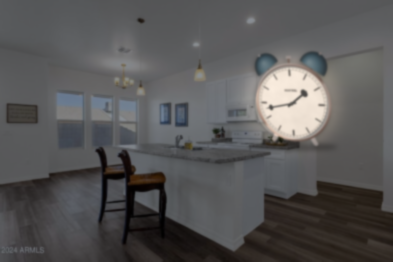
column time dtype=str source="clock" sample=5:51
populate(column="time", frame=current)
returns 1:43
